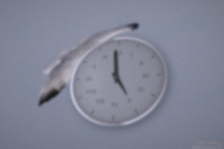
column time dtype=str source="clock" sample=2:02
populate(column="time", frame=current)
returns 4:59
